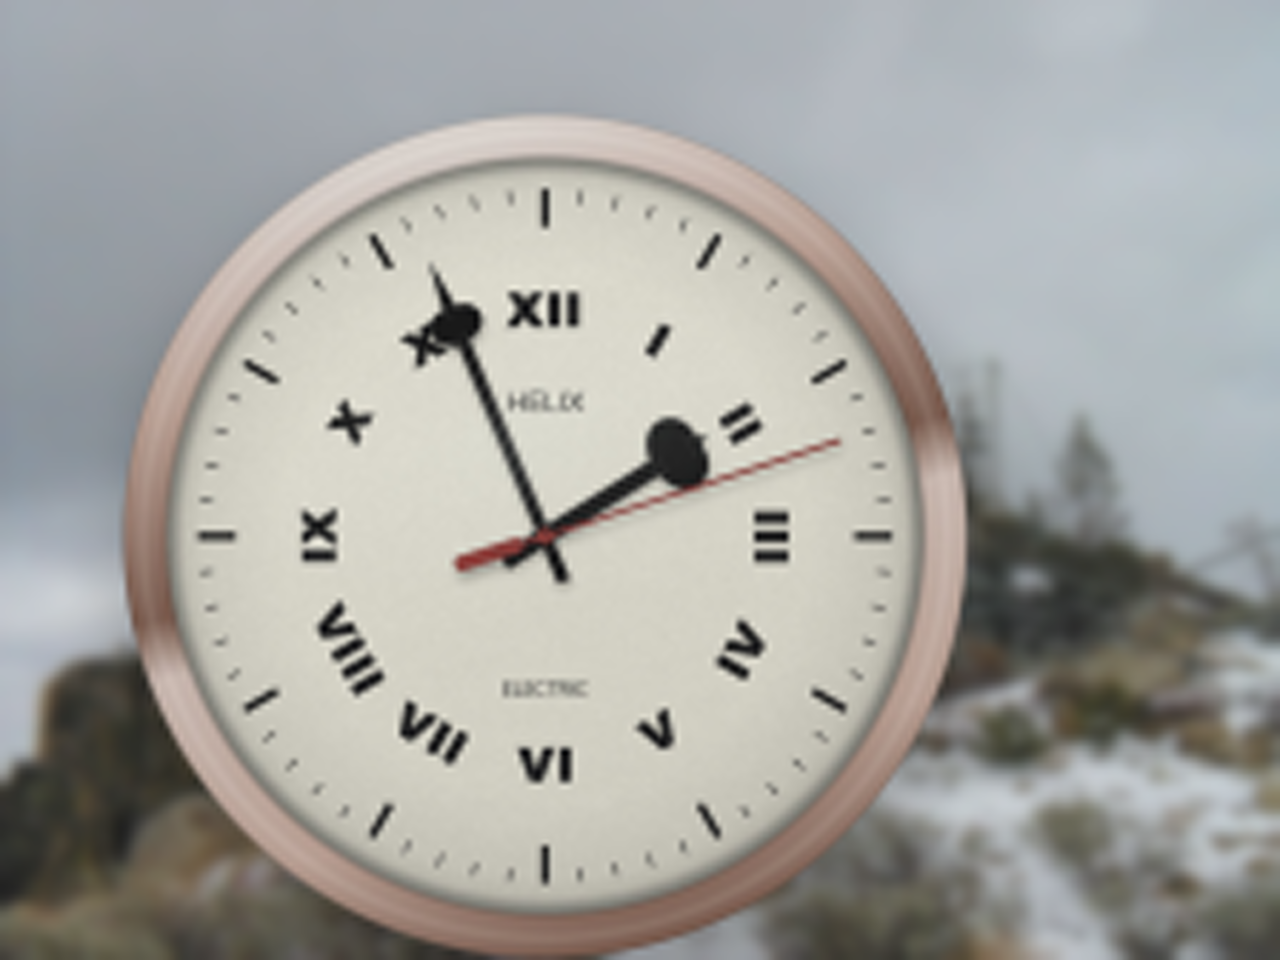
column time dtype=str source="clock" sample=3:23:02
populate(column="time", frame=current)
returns 1:56:12
